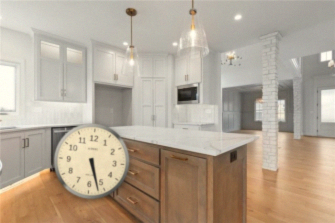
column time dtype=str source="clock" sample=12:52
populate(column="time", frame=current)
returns 5:27
